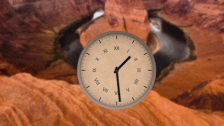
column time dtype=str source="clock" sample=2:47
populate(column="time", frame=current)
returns 1:29
